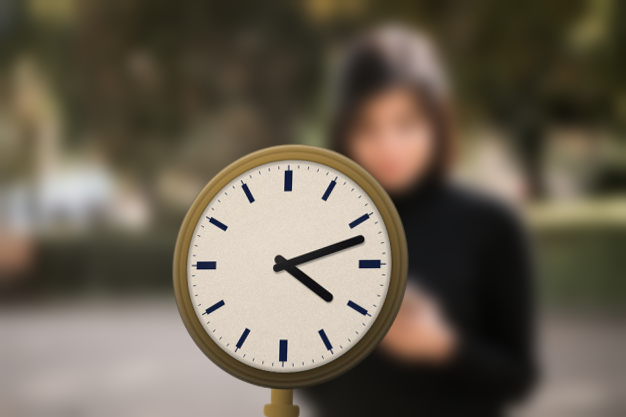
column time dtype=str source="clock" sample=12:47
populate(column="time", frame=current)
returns 4:12
